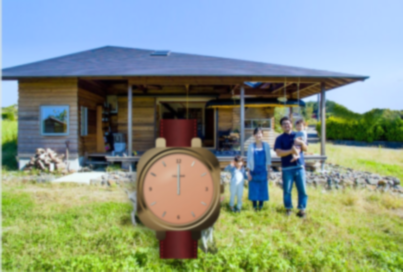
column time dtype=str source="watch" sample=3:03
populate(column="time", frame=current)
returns 12:00
